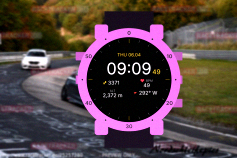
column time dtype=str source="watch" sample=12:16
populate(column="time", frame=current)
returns 9:09
